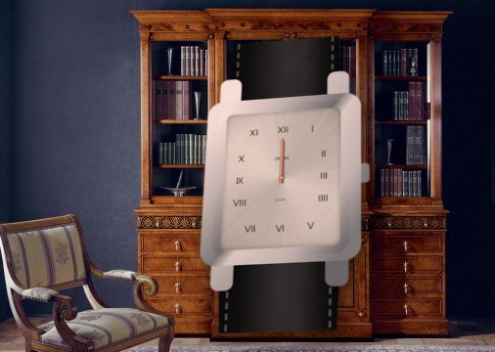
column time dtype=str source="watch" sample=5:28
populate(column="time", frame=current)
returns 12:00
